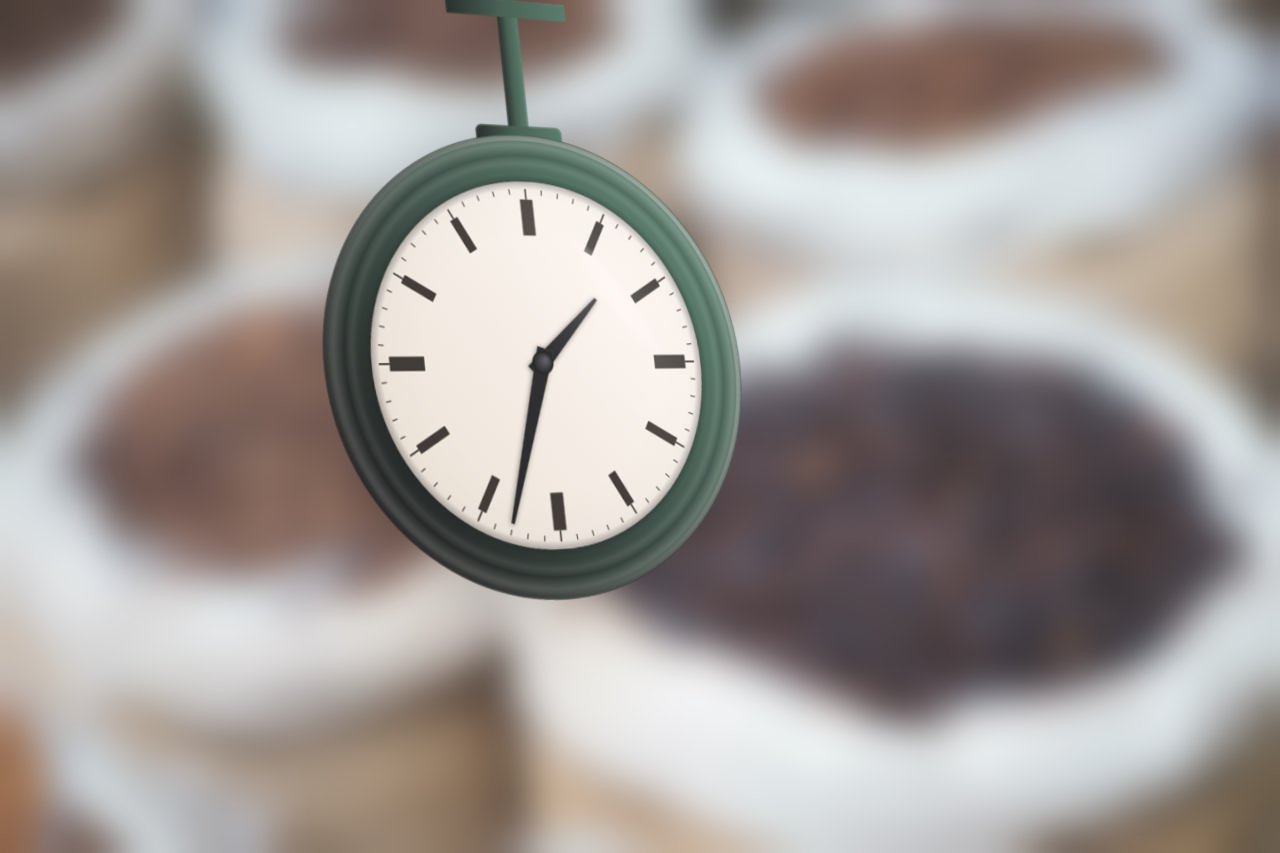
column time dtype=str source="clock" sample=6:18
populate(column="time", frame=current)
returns 1:33
